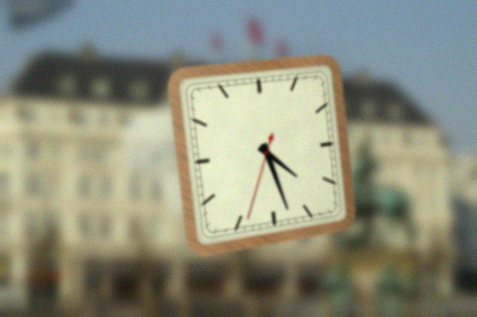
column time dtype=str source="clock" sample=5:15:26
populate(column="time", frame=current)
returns 4:27:34
